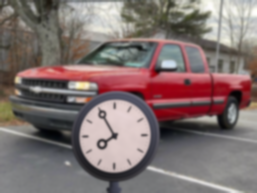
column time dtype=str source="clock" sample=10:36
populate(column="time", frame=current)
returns 7:55
